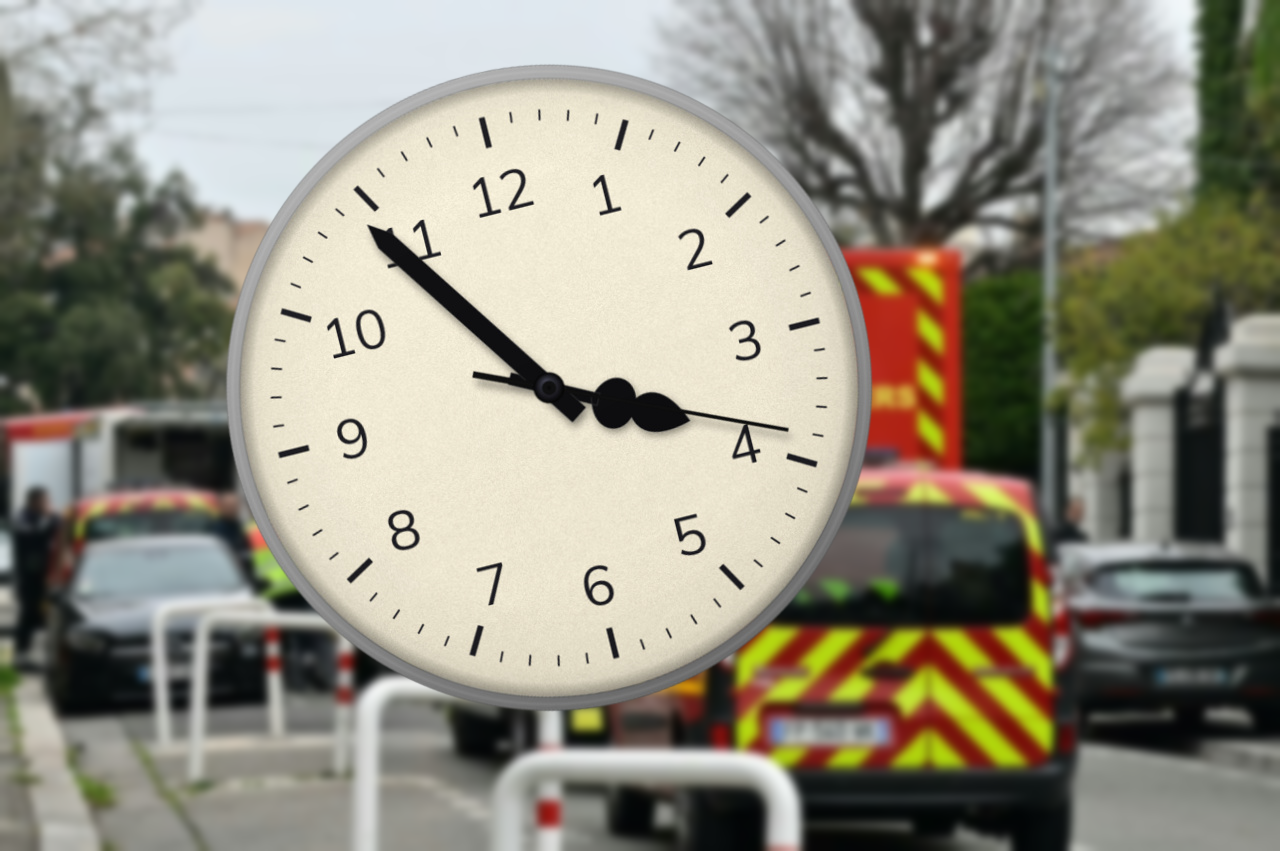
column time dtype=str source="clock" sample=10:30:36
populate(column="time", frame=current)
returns 3:54:19
